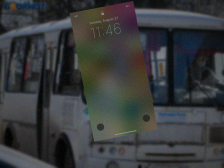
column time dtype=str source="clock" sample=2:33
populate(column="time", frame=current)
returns 11:46
